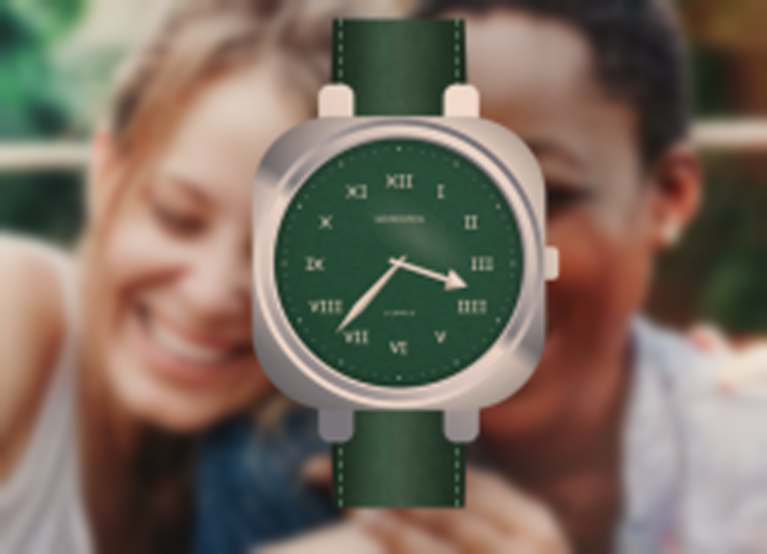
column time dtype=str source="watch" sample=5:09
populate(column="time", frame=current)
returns 3:37
